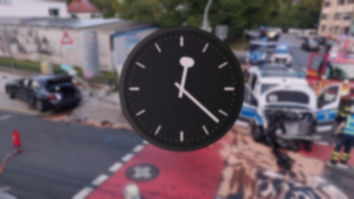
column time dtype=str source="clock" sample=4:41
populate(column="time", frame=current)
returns 12:22
